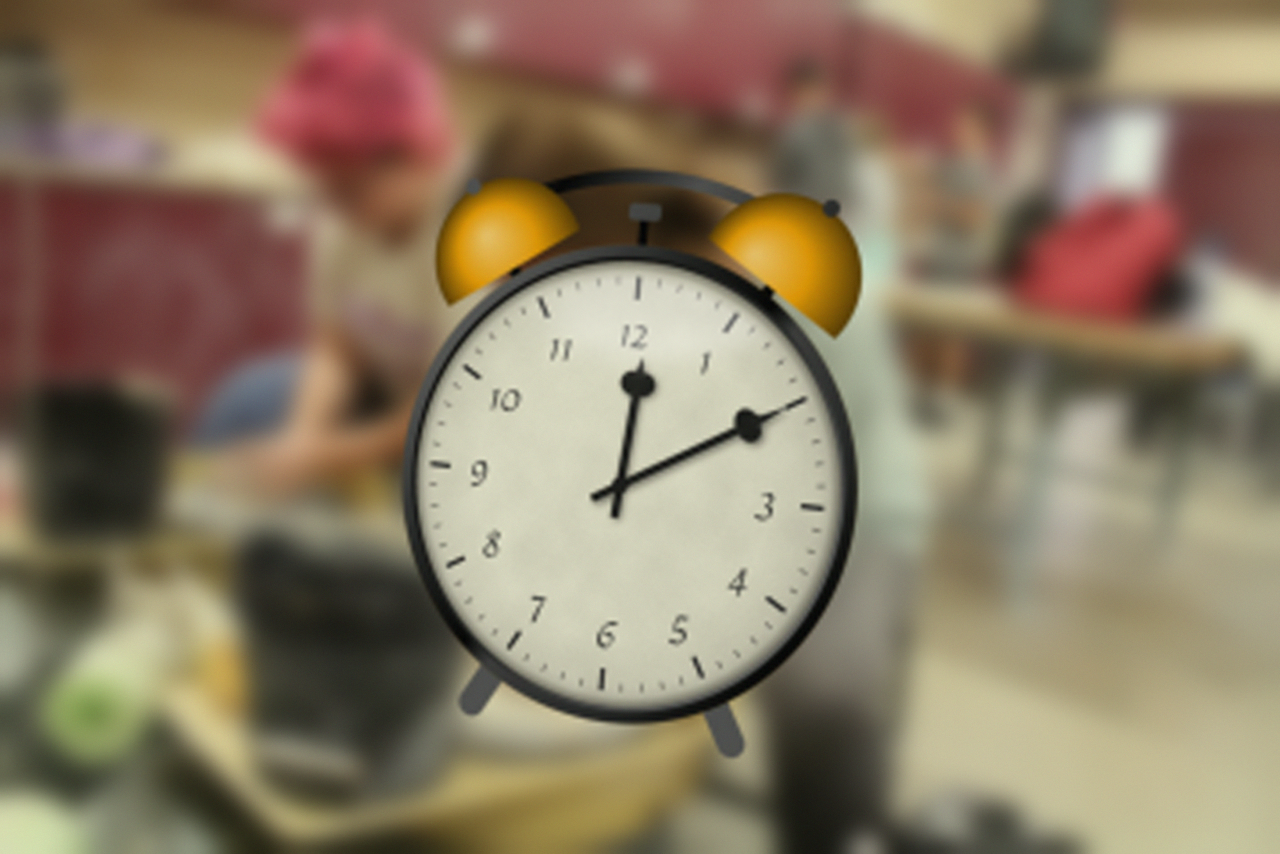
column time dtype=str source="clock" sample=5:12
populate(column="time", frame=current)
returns 12:10
